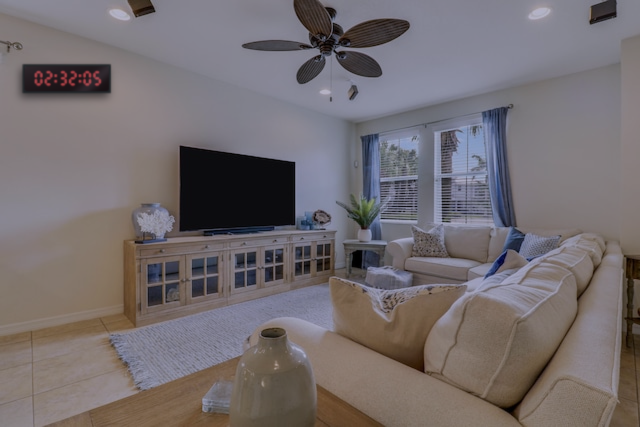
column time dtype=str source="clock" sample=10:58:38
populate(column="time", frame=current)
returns 2:32:05
